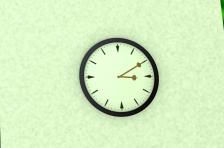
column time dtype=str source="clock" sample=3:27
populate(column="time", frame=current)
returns 3:10
